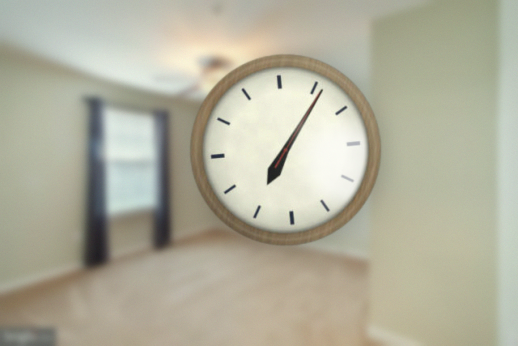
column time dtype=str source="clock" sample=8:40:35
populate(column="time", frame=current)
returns 7:06:06
